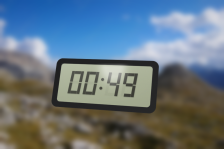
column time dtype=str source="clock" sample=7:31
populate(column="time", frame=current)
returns 0:49
